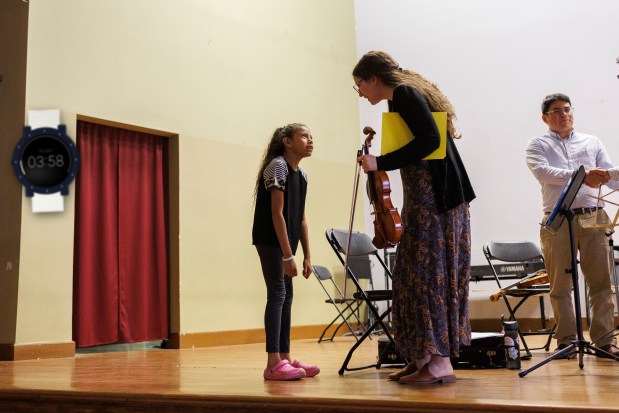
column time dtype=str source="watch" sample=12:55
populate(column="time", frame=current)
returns 3:58
